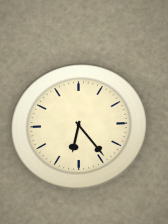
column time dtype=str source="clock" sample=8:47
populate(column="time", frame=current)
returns 6:24
